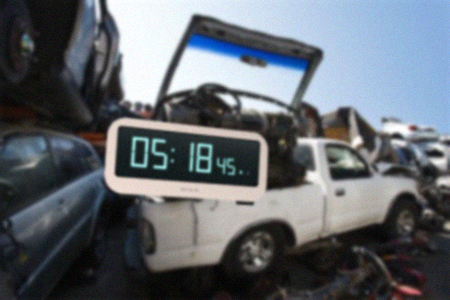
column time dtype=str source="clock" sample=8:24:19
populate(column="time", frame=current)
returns 5:18:45
